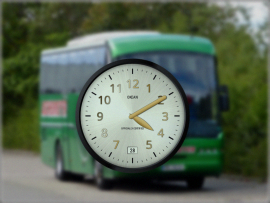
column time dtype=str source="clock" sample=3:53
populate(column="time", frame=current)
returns 4:10
